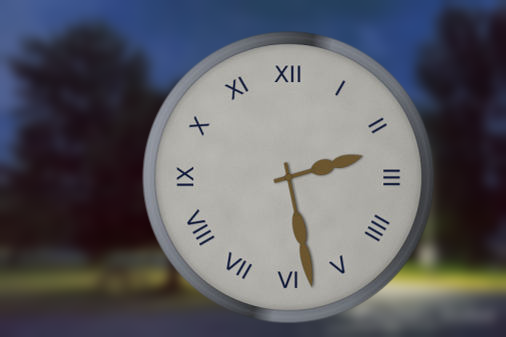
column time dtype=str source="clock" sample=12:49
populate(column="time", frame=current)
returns 2:28
